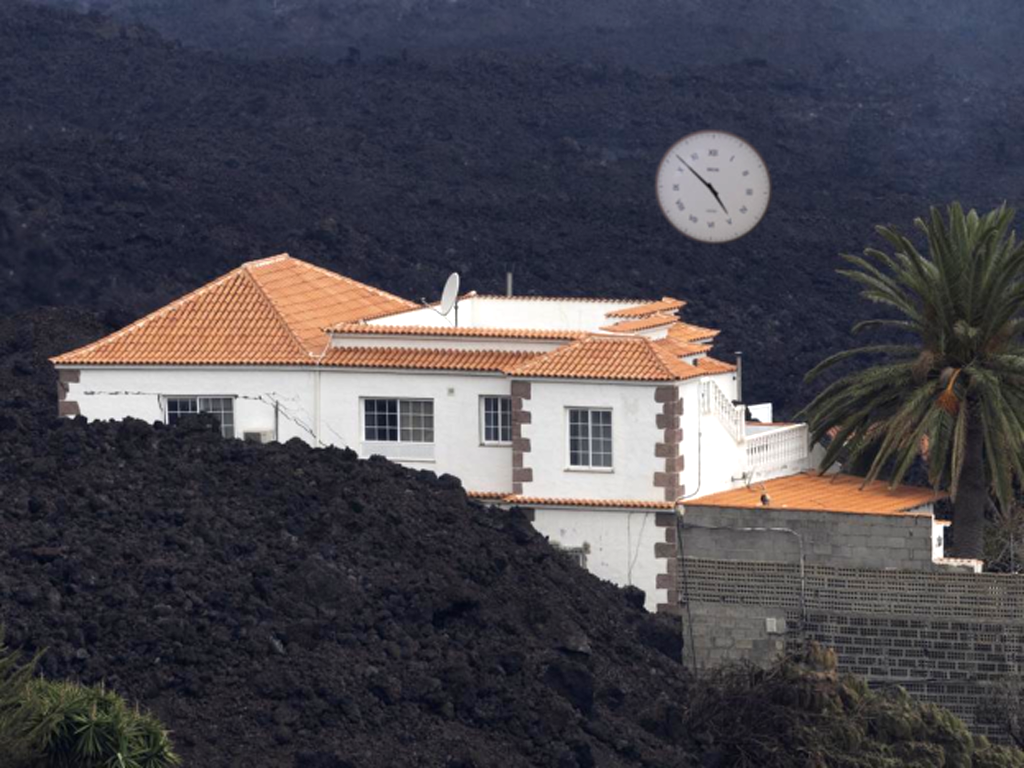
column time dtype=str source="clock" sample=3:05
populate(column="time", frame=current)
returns 4:52
